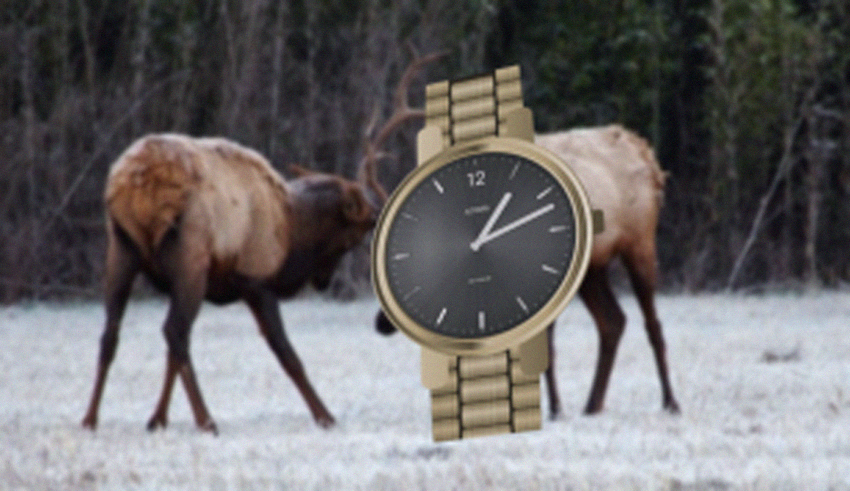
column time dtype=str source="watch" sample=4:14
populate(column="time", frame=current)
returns 1:12
